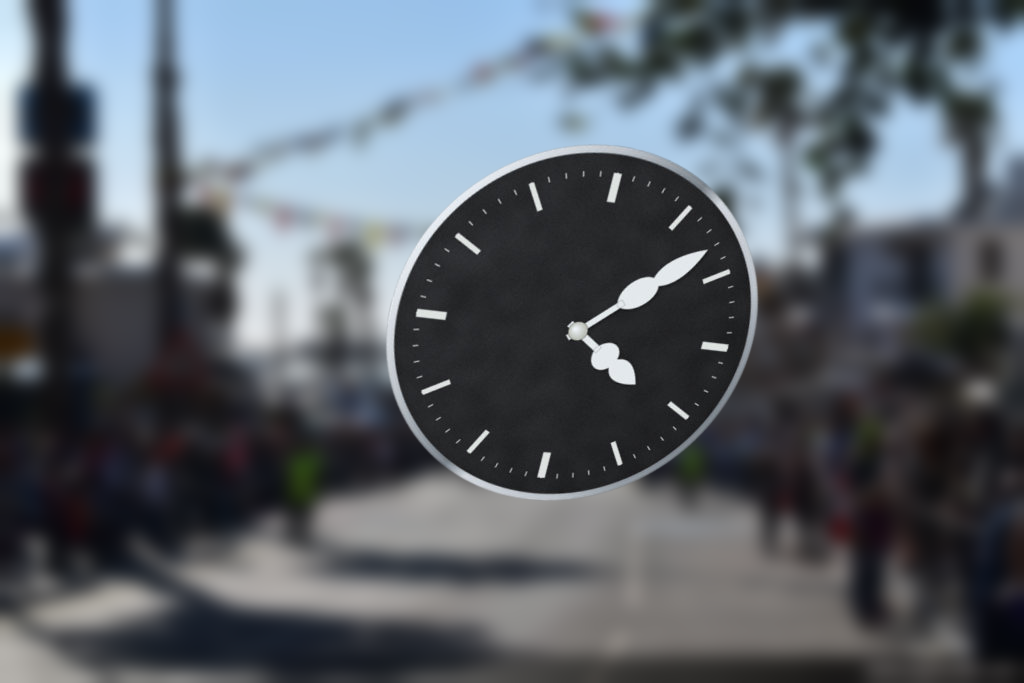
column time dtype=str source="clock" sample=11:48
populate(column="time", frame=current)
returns 4:08
